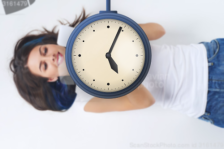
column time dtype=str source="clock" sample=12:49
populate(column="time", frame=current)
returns 5:04
